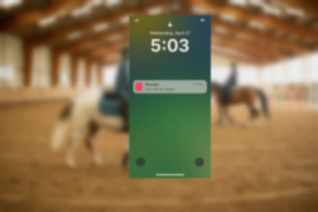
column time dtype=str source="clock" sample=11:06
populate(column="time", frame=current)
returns 5:03
